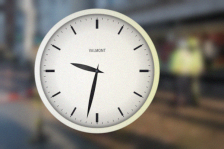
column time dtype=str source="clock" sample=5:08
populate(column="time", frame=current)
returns 9:32
